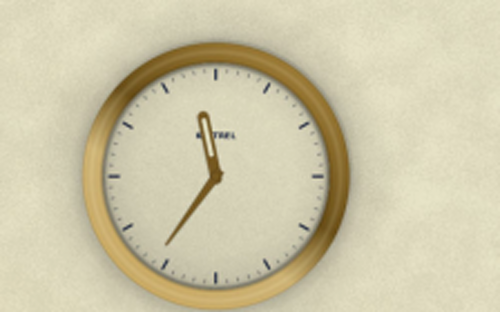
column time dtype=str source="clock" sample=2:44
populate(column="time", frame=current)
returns 11:36
